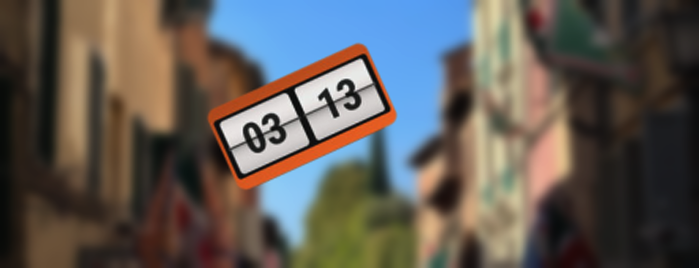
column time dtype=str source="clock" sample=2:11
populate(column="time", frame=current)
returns 3:13
